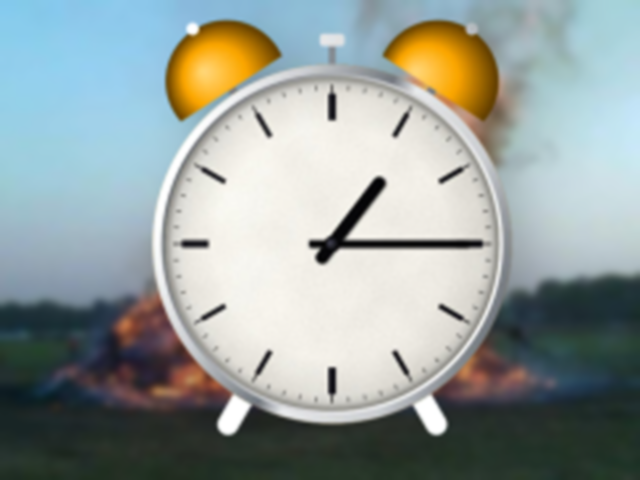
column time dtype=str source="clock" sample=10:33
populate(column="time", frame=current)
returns 1:15
